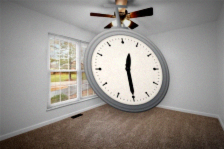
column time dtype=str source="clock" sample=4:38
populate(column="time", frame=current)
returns 12:30
